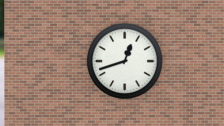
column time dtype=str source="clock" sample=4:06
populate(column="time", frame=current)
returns 12:42
